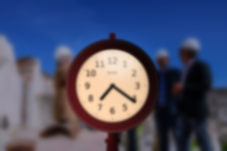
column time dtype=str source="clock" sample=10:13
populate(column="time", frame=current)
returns 7:21
